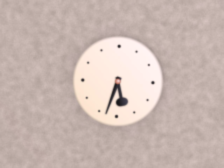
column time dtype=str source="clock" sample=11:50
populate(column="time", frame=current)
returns 5:33
